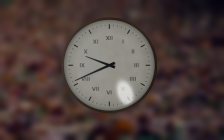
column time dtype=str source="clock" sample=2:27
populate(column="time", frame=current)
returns 9:41
